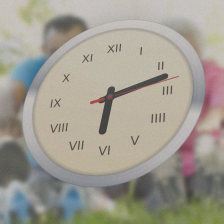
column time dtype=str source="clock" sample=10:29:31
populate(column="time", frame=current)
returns 6:12:13
